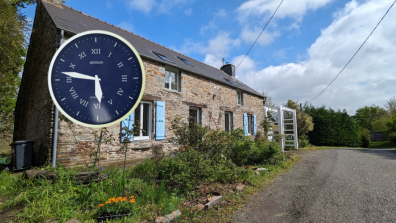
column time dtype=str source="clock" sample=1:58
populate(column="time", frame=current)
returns 5:47
